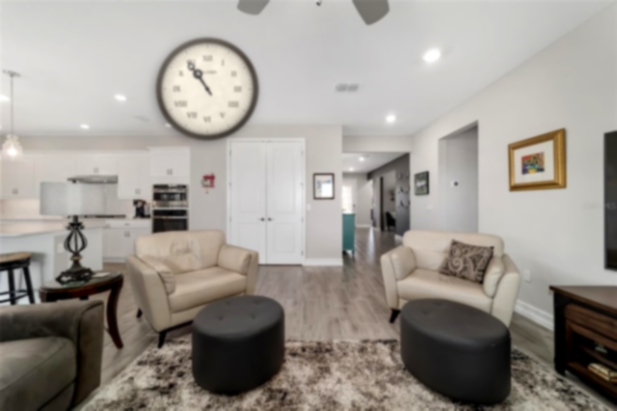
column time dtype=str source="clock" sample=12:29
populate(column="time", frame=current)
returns 10:54
